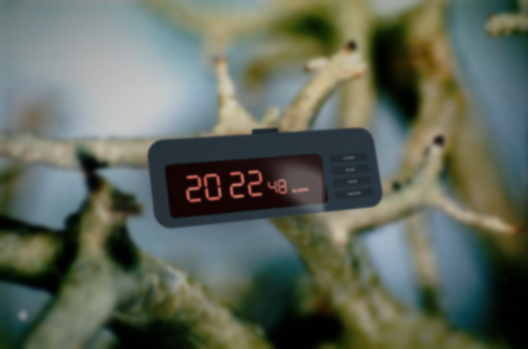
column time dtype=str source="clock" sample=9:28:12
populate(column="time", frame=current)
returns 20:22:48
